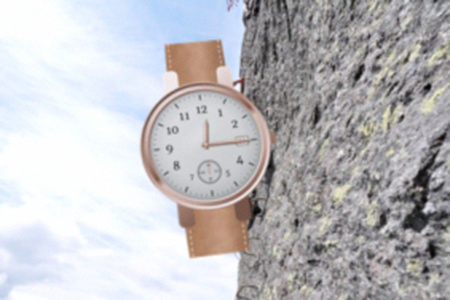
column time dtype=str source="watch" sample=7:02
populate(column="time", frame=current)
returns 12:15
